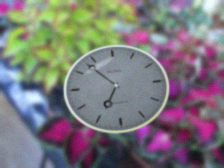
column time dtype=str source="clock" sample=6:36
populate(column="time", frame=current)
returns 6:53
